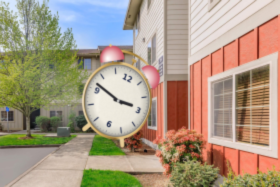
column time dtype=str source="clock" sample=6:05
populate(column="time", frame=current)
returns 2:47
